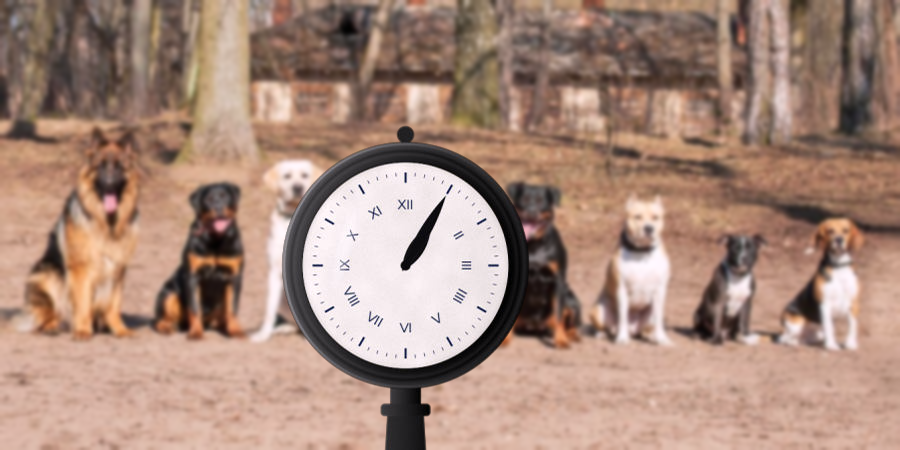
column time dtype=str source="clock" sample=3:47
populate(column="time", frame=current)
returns 1:05
